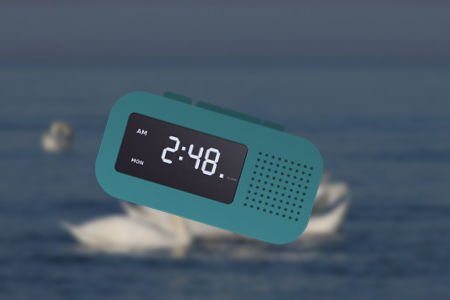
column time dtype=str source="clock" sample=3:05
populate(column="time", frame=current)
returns 2:48
